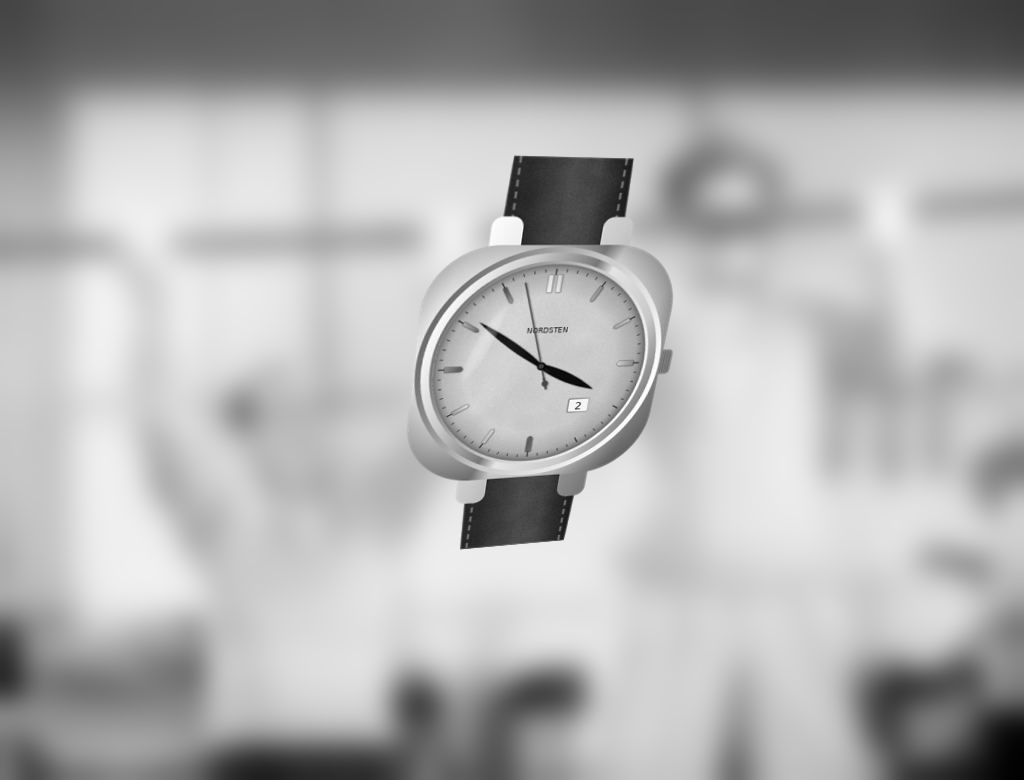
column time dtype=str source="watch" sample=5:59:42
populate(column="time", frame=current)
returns 3:50:57
